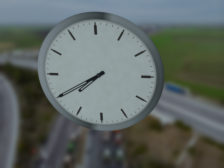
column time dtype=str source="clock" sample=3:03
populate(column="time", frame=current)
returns 7:40
